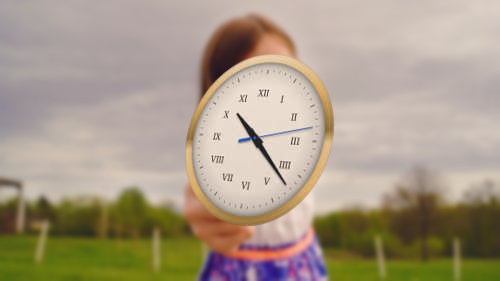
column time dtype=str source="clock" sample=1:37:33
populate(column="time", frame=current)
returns 10:22:13
